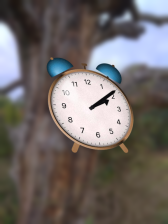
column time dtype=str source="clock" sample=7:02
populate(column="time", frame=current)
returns 2:09
